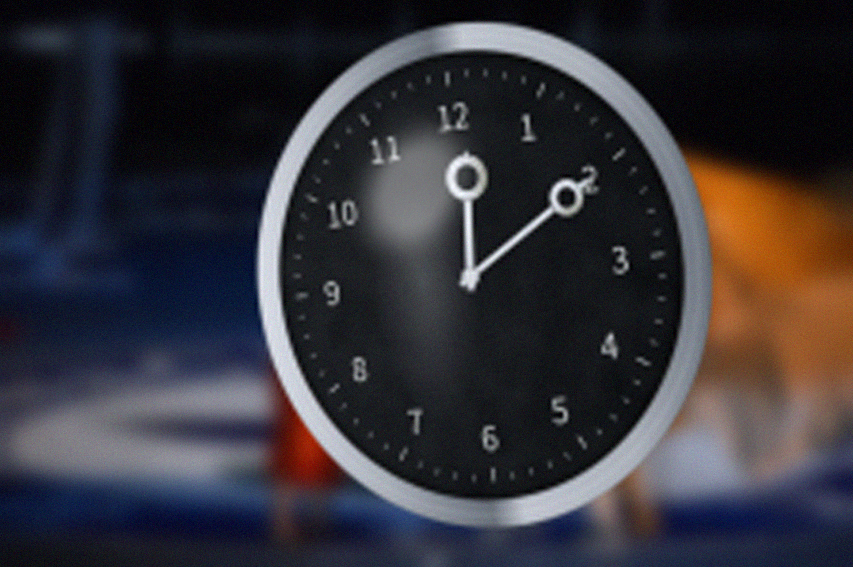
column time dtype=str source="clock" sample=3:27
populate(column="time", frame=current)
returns 12:10
